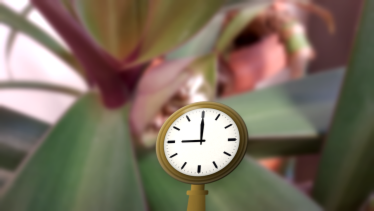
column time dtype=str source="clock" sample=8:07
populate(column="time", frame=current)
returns 9:00
